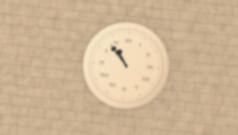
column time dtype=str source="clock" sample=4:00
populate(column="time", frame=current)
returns 10:53
